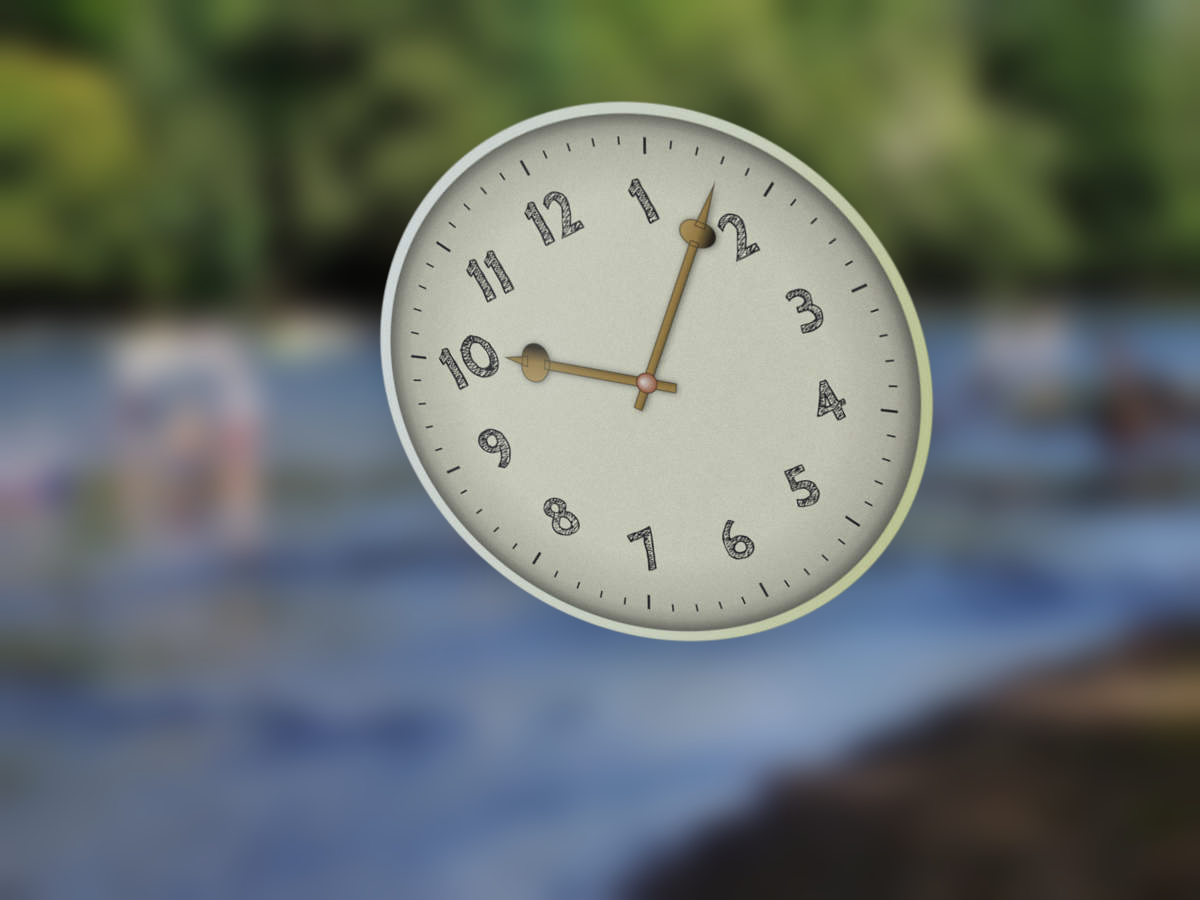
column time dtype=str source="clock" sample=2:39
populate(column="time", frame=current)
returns 10:08
